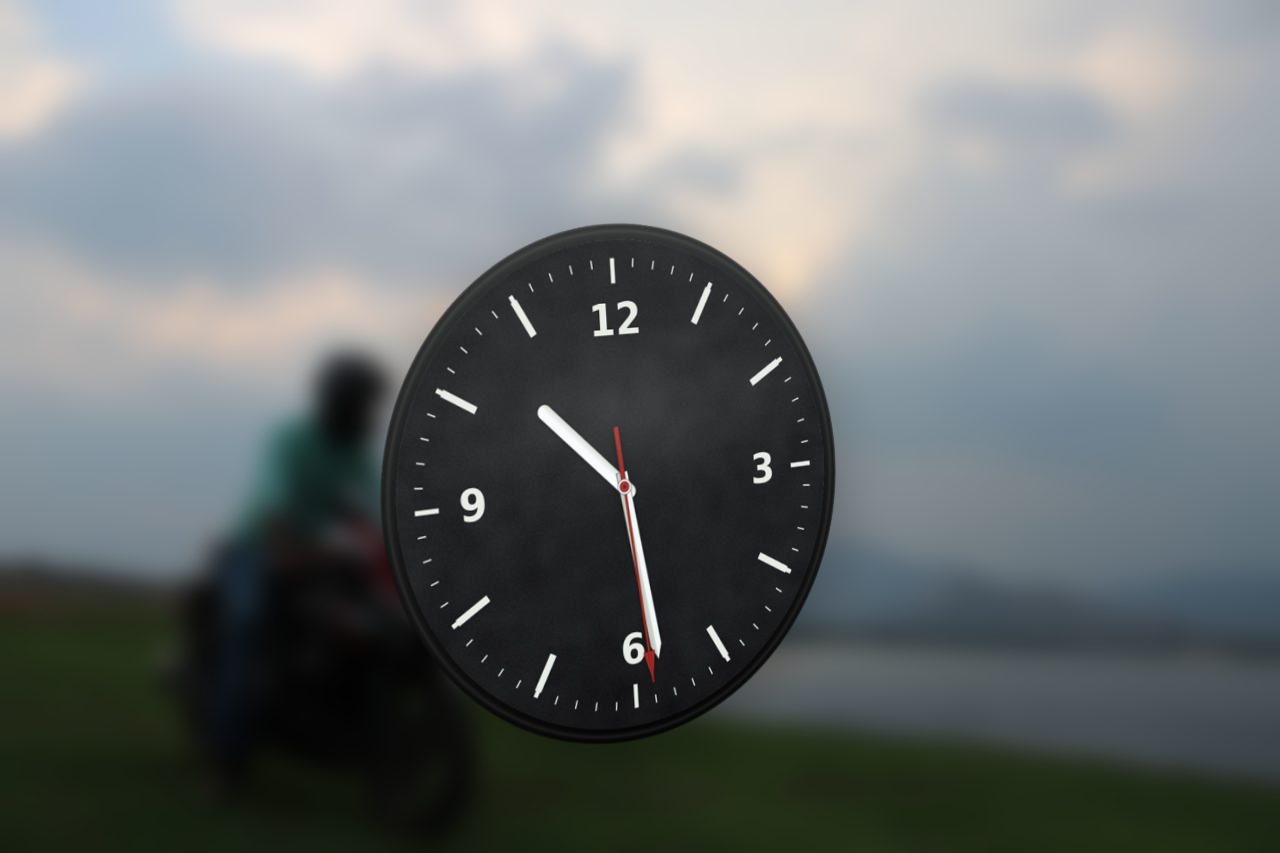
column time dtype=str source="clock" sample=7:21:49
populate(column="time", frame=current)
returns 10:28:29
